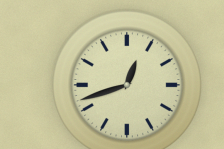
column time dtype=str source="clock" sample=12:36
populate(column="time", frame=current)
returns 12:42
